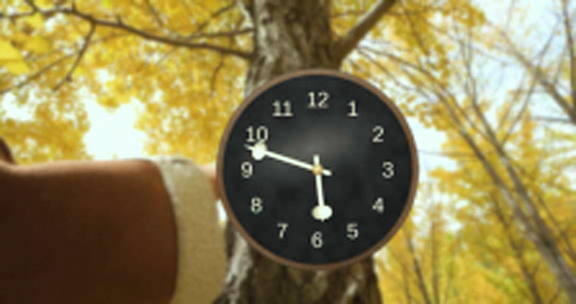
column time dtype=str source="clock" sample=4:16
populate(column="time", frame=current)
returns 5:48
